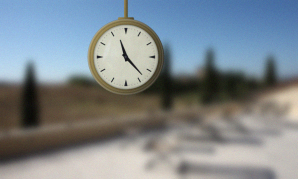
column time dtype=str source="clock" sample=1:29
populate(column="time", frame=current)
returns 11:23
